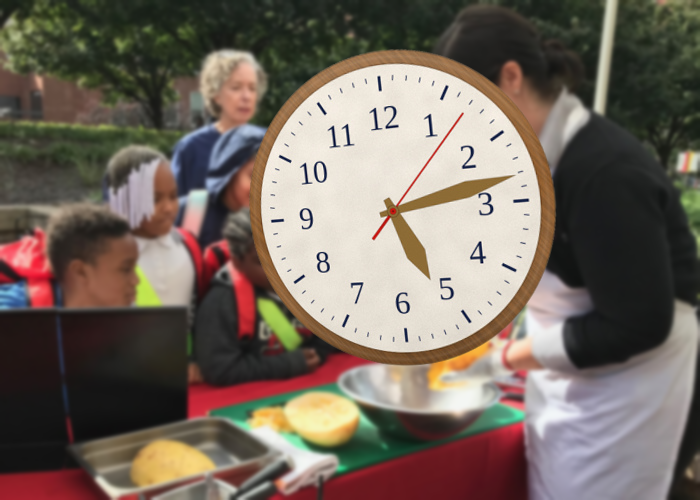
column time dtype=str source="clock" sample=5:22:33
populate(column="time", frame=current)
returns 5:13:07
